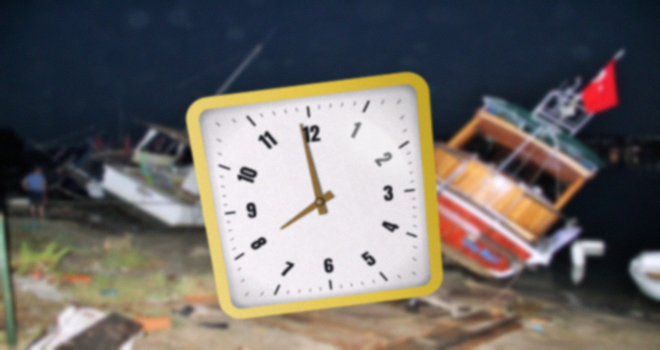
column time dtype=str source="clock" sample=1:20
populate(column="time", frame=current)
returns 7:59
